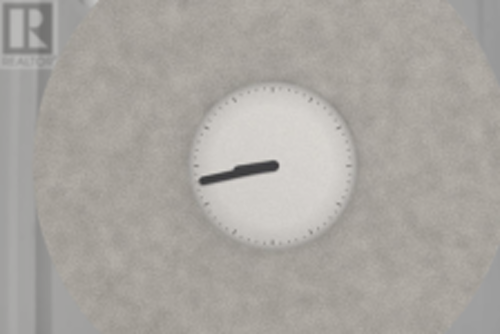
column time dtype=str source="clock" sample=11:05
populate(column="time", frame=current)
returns 8:43
